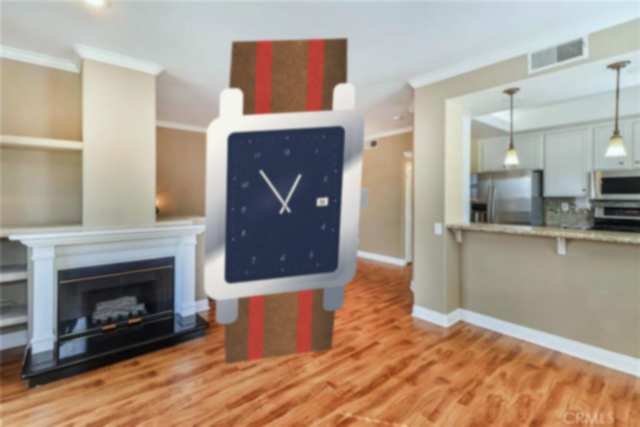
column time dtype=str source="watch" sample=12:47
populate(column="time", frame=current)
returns 12:54
